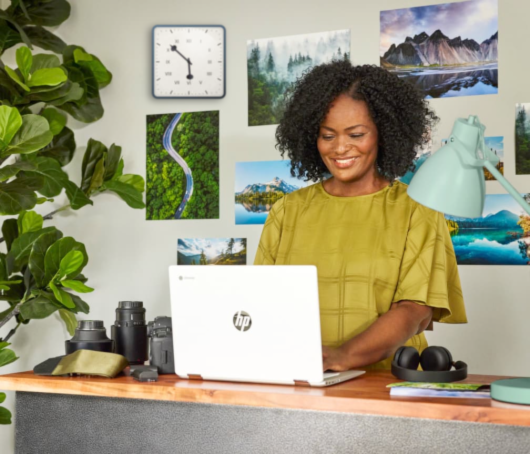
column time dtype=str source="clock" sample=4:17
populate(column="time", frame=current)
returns 5:52
